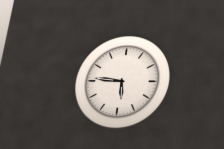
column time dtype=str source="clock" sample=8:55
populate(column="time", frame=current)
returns 5:46
